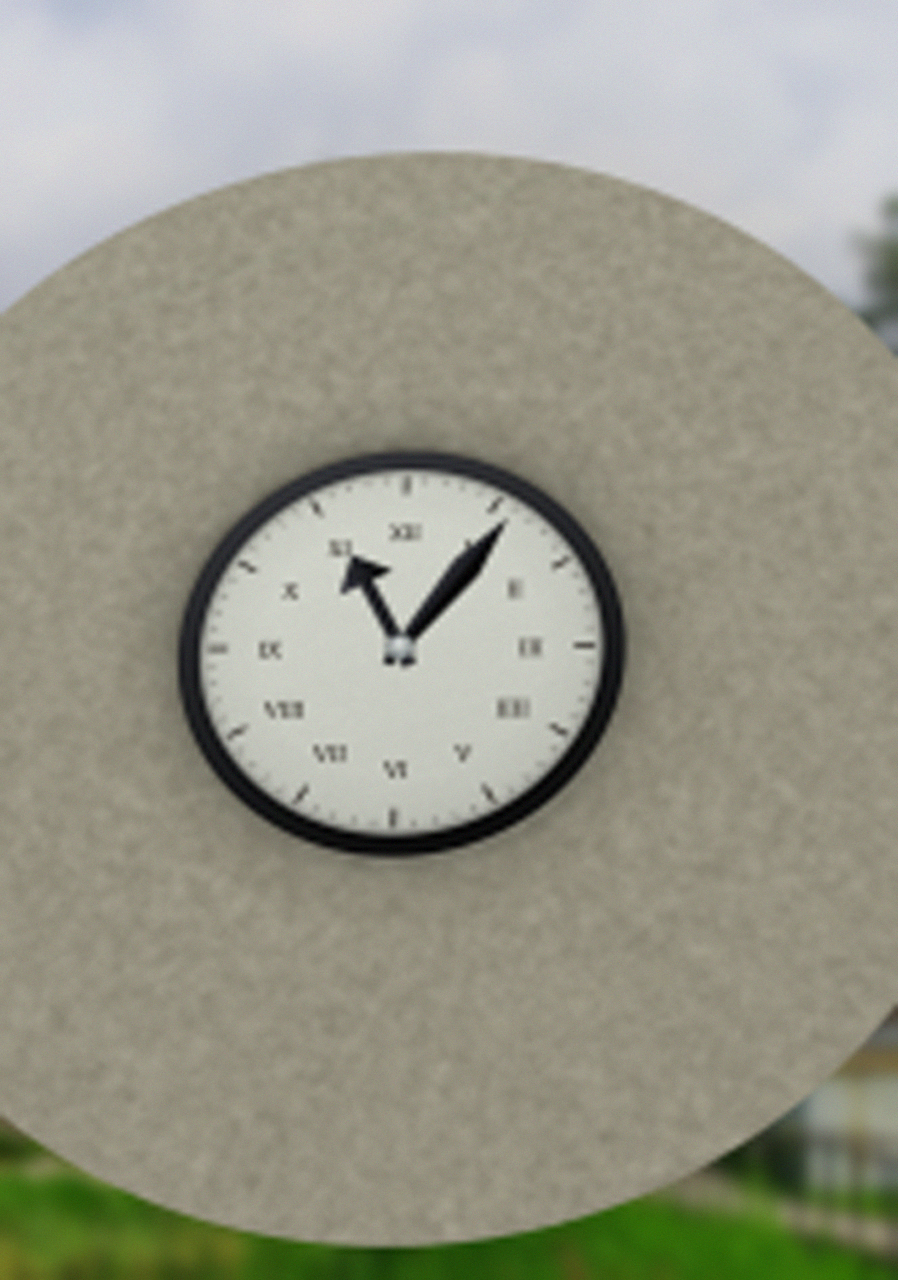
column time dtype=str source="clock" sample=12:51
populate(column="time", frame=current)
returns 11:06
